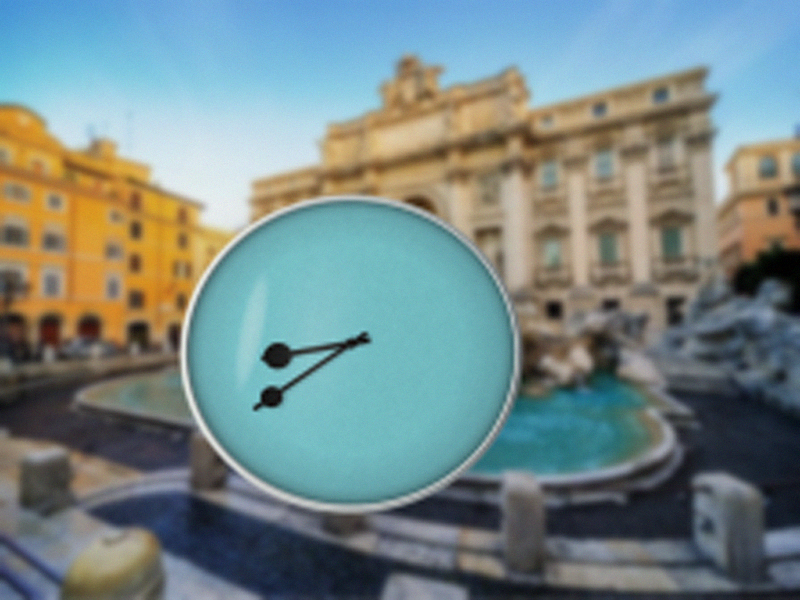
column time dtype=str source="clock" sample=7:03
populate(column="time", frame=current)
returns 8:39
